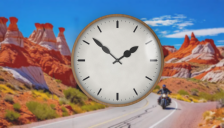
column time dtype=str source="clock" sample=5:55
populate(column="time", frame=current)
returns 1:52
